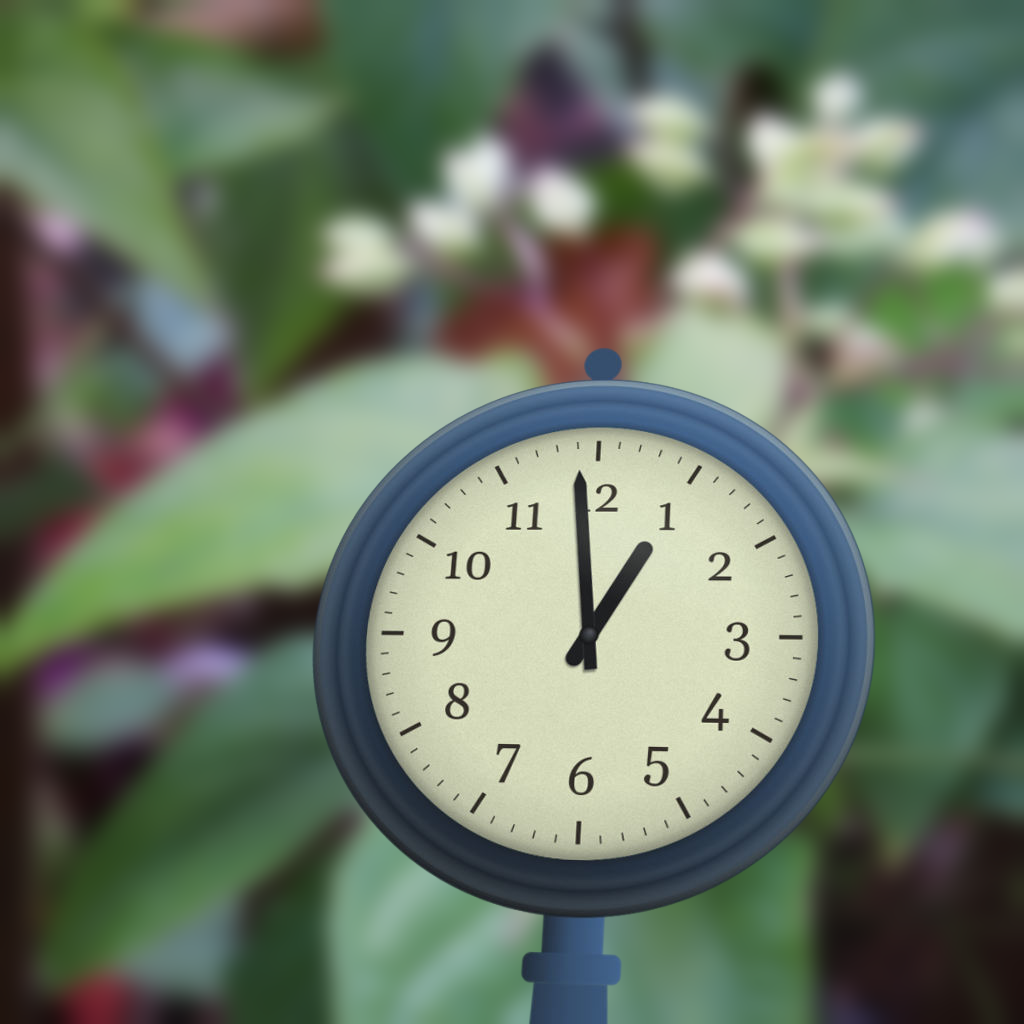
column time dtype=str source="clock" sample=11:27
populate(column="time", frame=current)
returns 12:59
